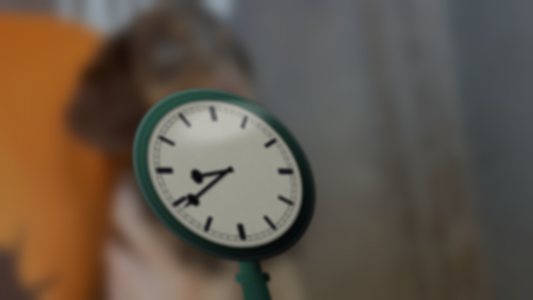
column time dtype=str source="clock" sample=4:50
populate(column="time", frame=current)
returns 8:39
